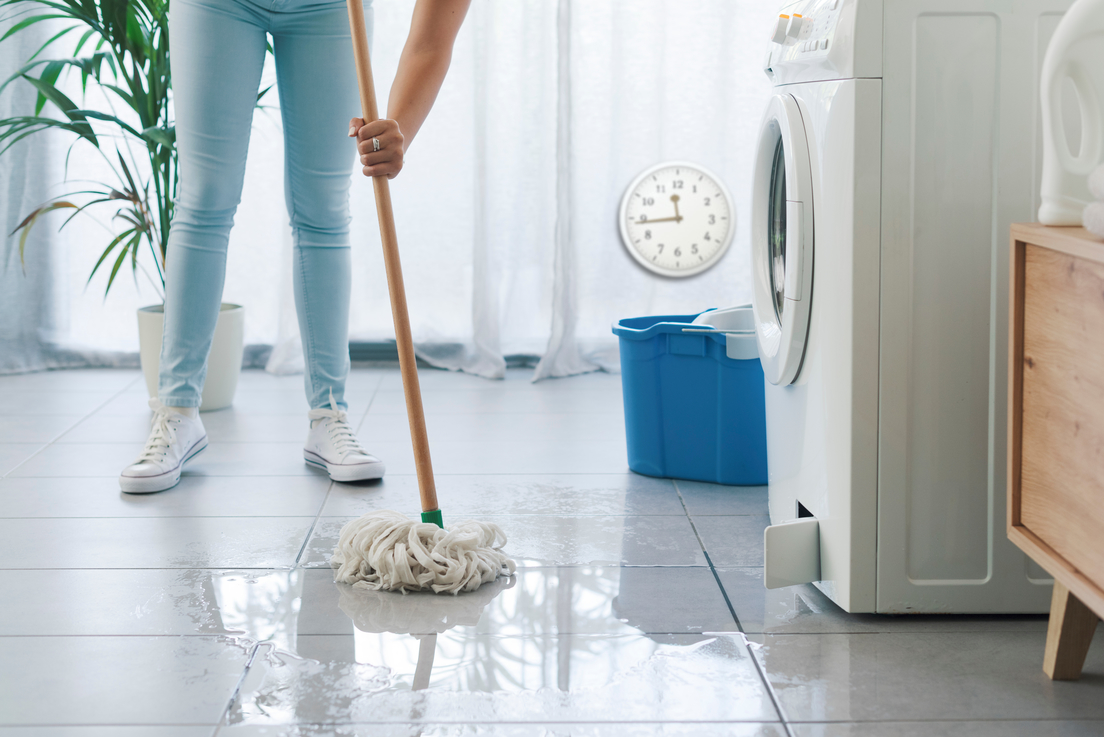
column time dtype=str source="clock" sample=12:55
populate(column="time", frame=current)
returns 11:44
